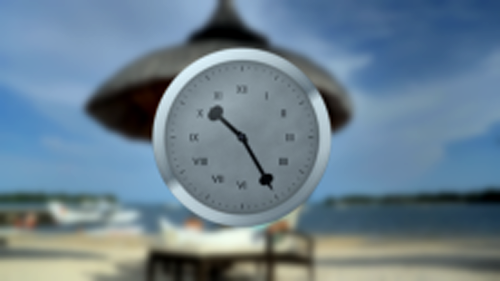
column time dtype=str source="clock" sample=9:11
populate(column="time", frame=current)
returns 10:25
